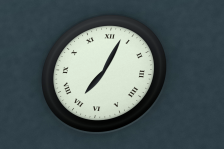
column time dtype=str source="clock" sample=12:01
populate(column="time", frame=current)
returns 7:03
